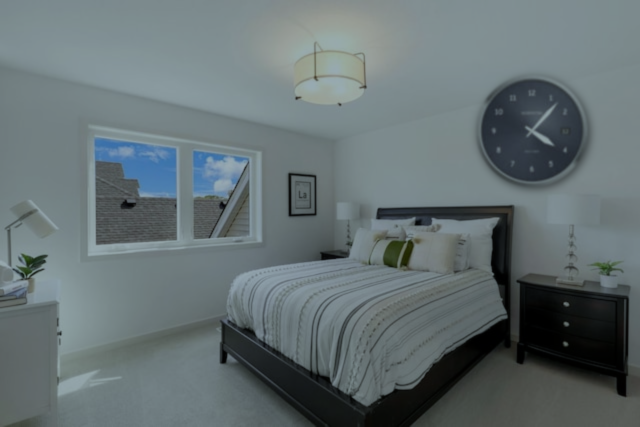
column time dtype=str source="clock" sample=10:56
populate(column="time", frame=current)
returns 4:07
